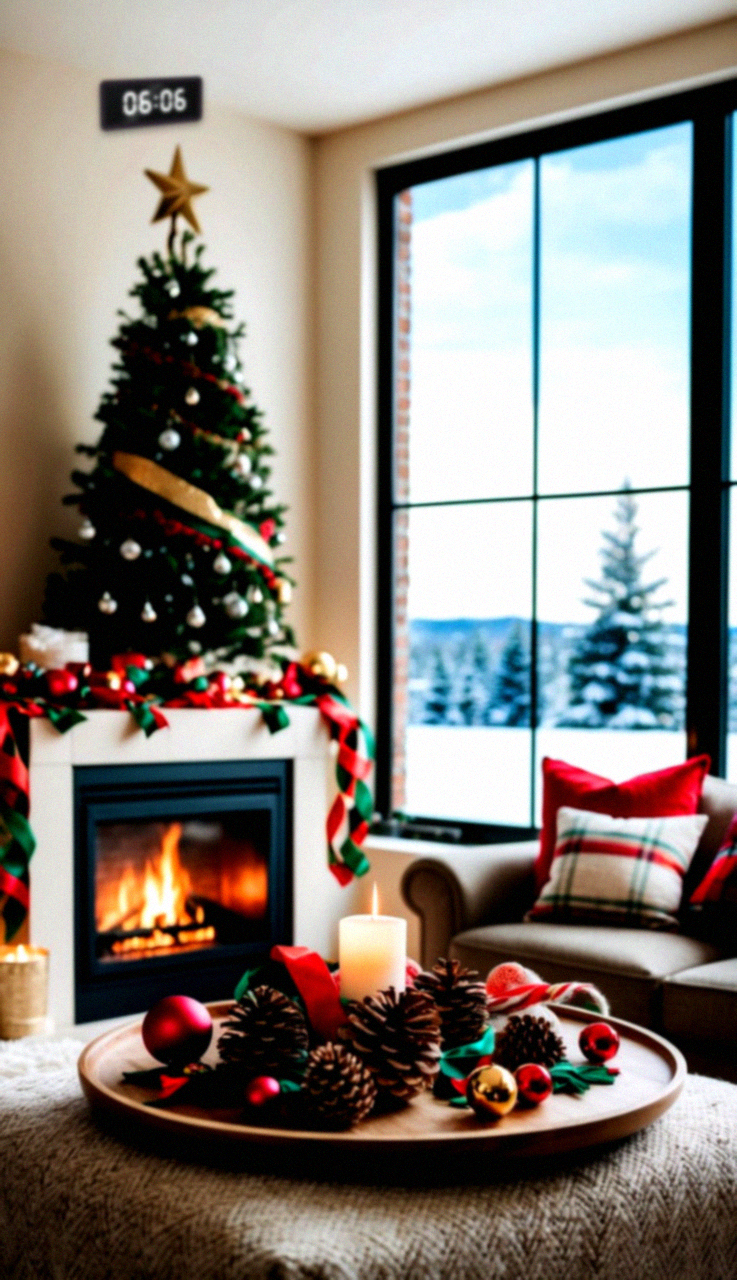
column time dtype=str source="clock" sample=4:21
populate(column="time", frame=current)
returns 6:06
